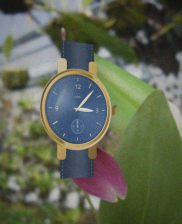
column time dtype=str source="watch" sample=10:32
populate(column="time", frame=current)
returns 3:07
